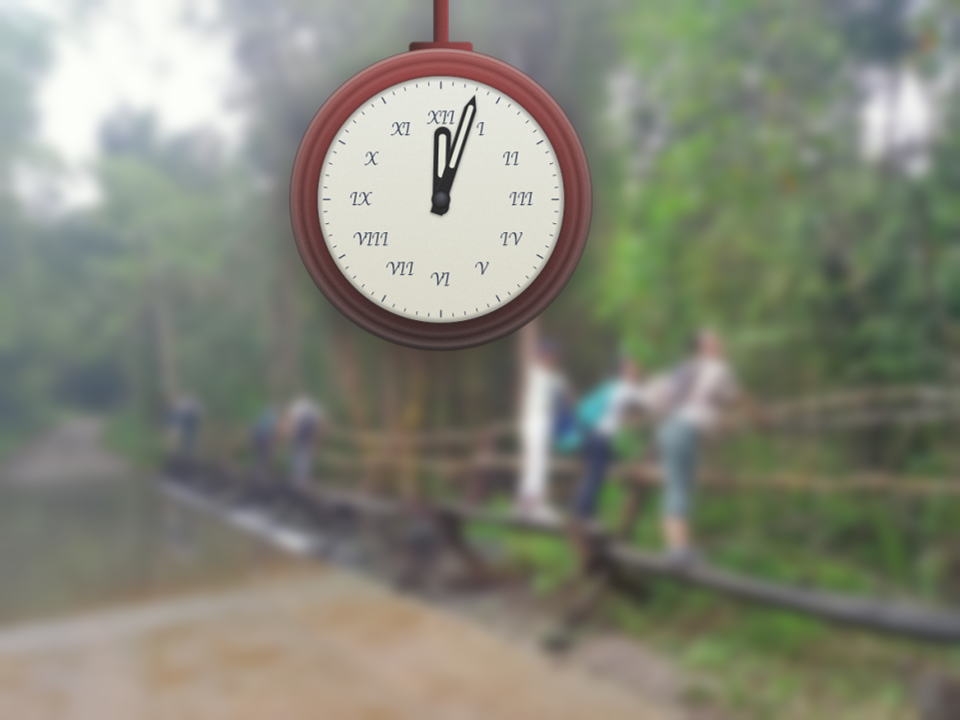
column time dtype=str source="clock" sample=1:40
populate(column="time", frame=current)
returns 12:03
